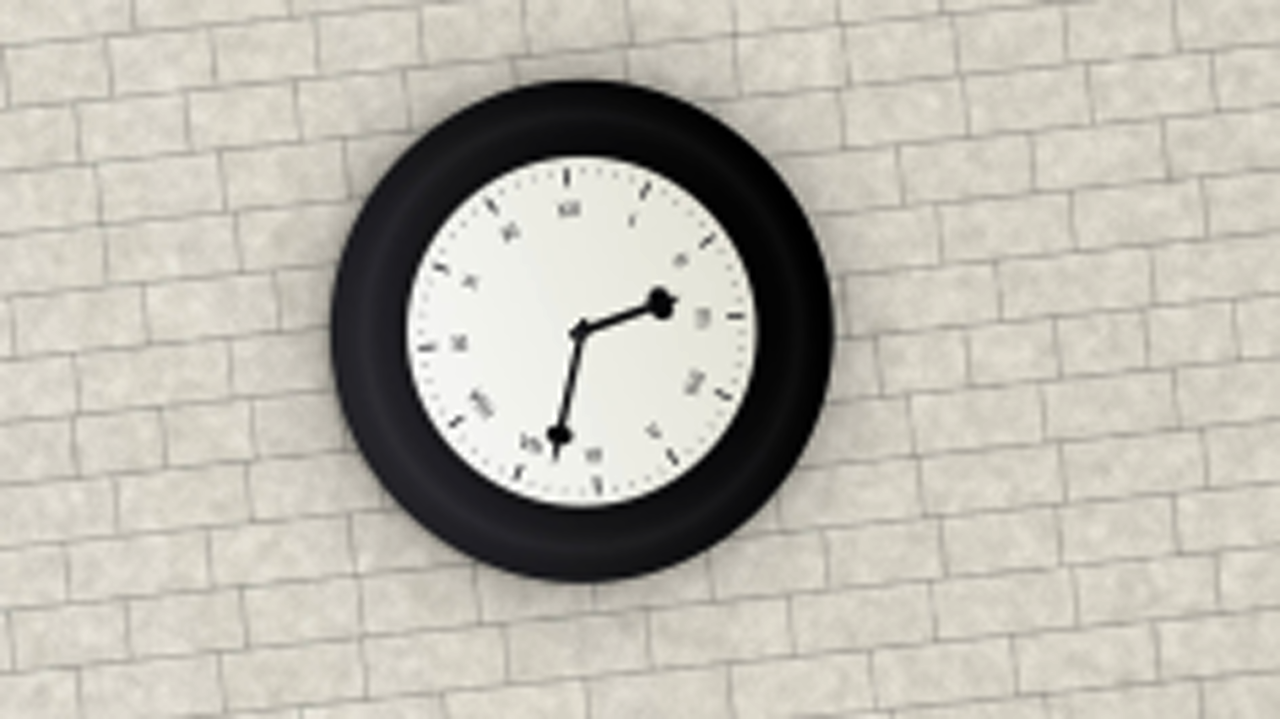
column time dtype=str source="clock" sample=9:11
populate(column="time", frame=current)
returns 2:33
